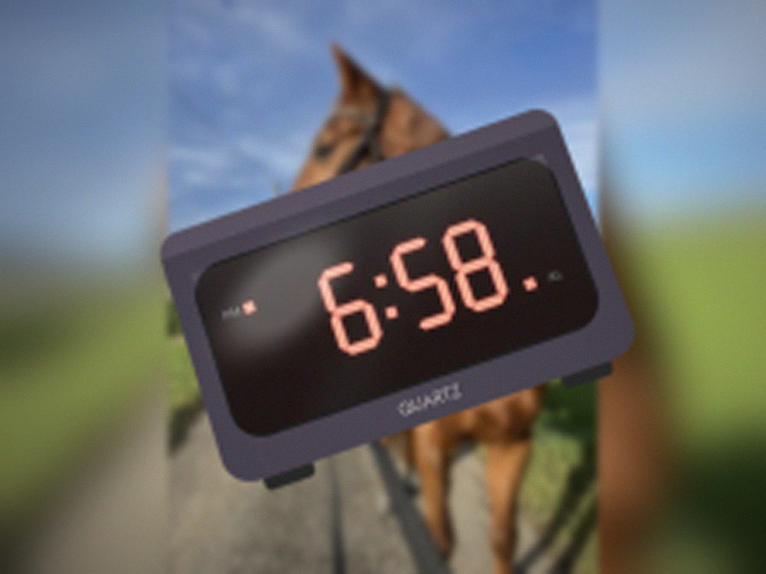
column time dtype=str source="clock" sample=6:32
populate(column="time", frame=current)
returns 6:58
